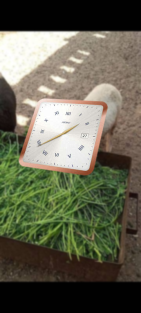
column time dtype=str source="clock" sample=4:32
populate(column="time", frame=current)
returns 1:39
